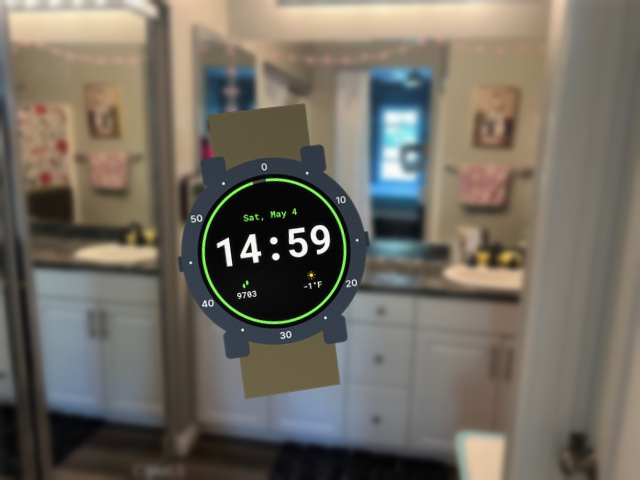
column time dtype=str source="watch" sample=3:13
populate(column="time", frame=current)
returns 14:59
